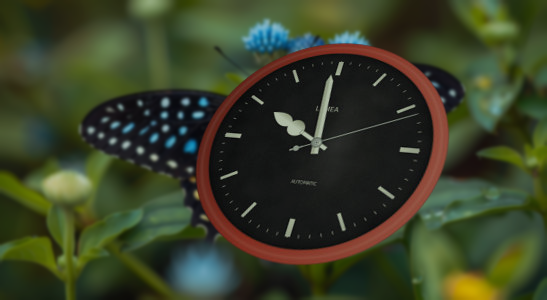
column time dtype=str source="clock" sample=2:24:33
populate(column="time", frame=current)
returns 9:59:11
